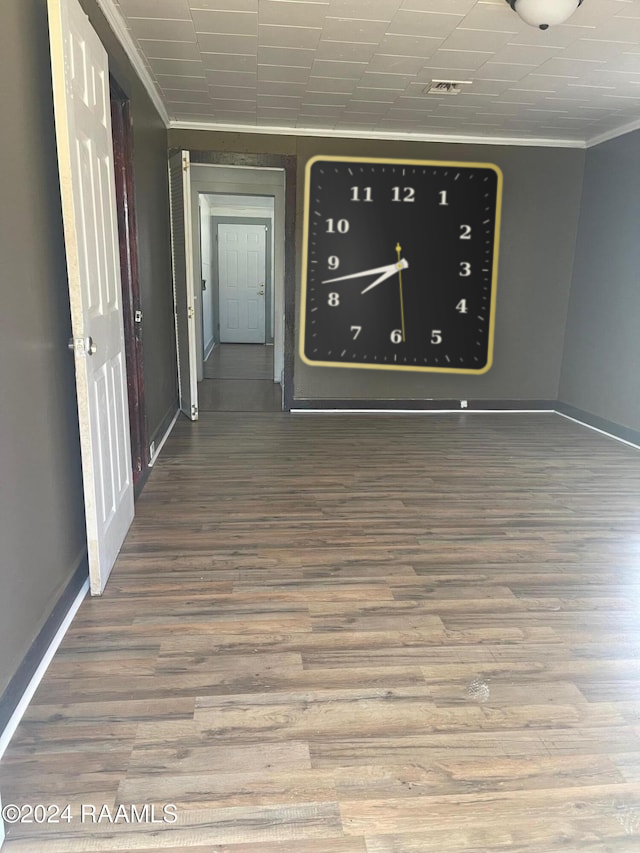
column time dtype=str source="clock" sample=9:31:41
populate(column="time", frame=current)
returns 7:42:29
